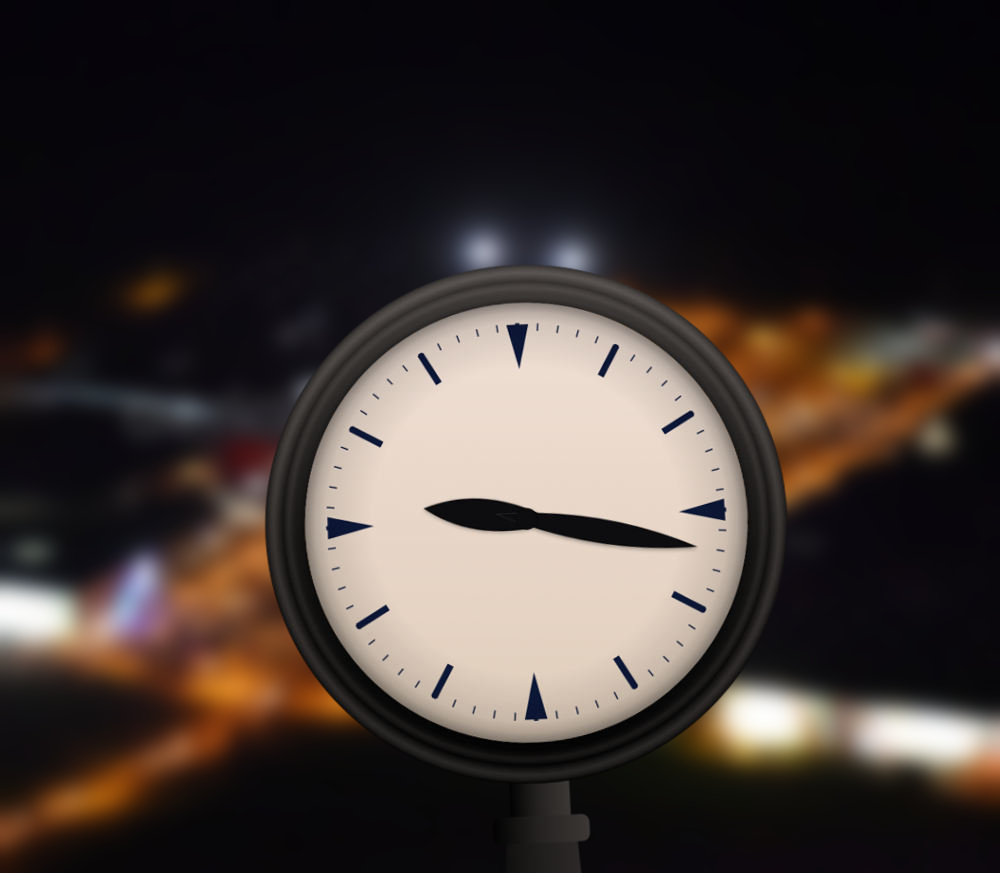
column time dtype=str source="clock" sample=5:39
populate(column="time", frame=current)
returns 9:17
